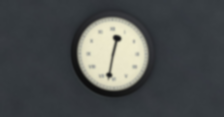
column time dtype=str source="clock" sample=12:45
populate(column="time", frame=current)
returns 12:32
